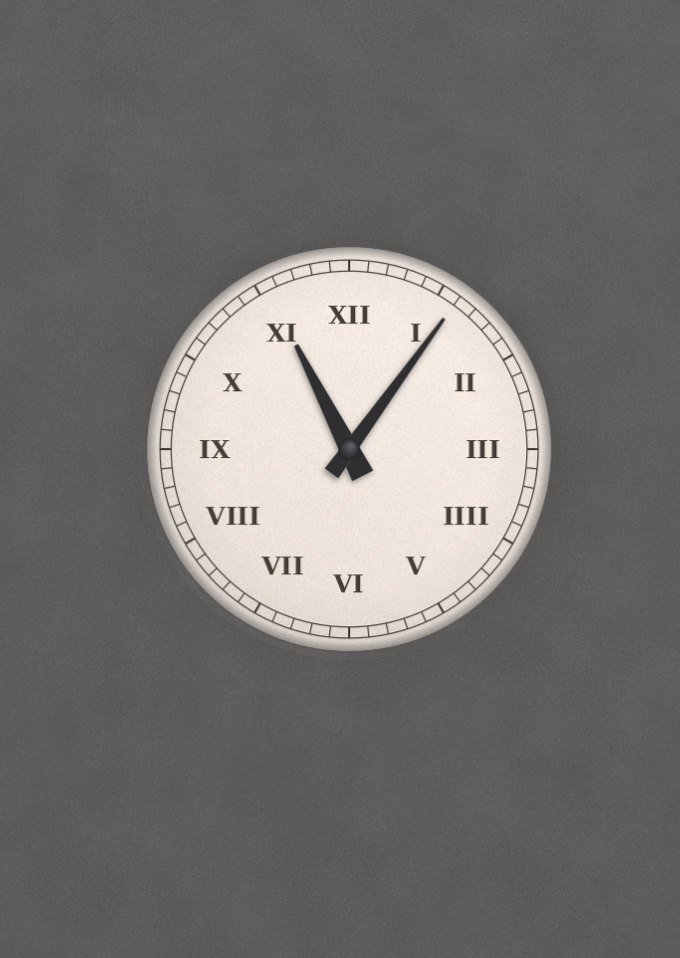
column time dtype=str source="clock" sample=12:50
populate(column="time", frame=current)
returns 11:06
